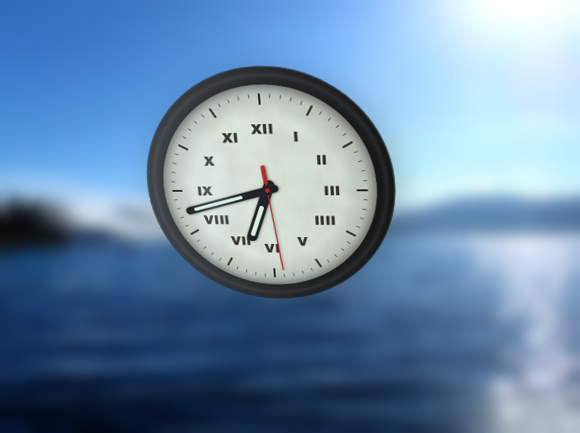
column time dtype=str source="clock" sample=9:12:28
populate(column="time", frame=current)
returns 6:42:29
